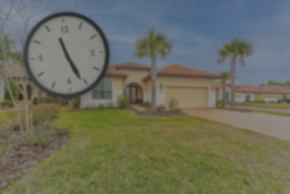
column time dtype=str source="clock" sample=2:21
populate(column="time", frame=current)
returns 11:26
